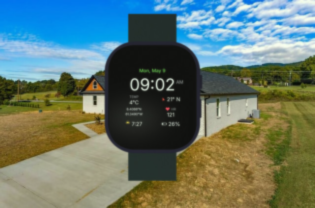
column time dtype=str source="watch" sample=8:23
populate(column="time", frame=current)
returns 9:02
